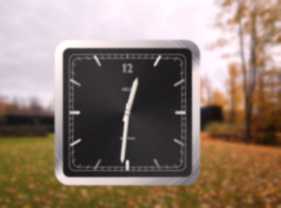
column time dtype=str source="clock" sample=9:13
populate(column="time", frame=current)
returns 12:31
